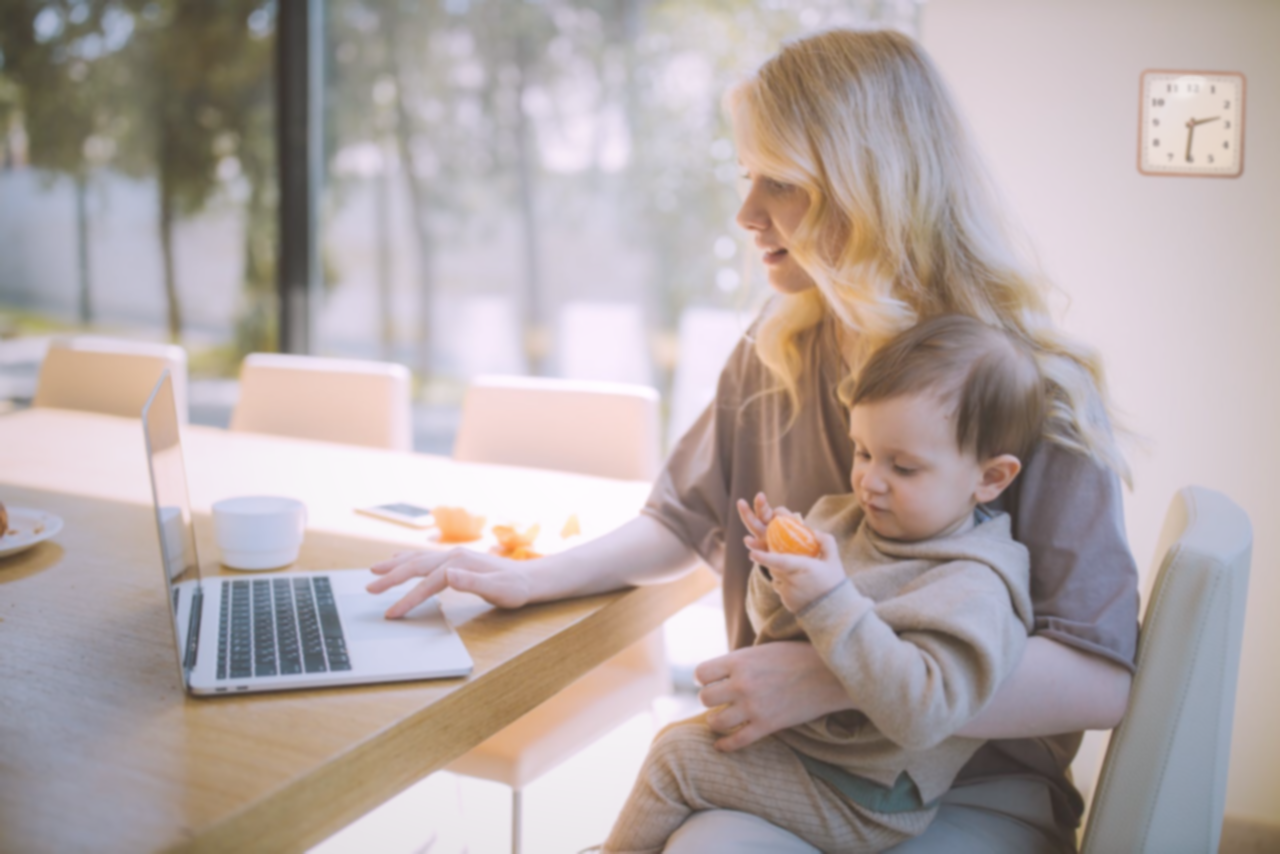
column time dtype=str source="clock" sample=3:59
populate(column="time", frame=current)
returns 2:31
